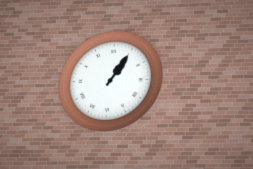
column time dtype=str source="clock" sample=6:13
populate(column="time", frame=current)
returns 1:05
